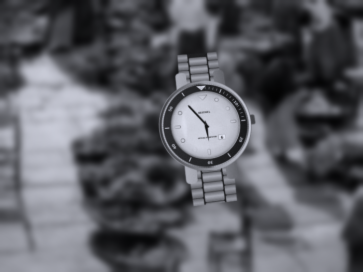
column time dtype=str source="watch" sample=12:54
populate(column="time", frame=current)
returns 5:54
